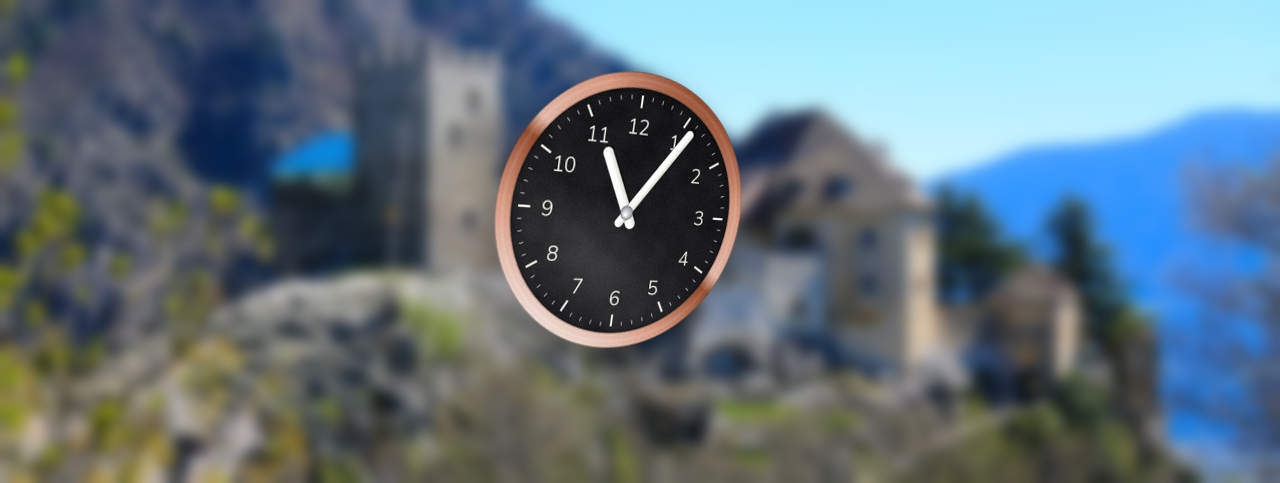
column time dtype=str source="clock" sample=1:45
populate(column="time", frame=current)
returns 11:06
